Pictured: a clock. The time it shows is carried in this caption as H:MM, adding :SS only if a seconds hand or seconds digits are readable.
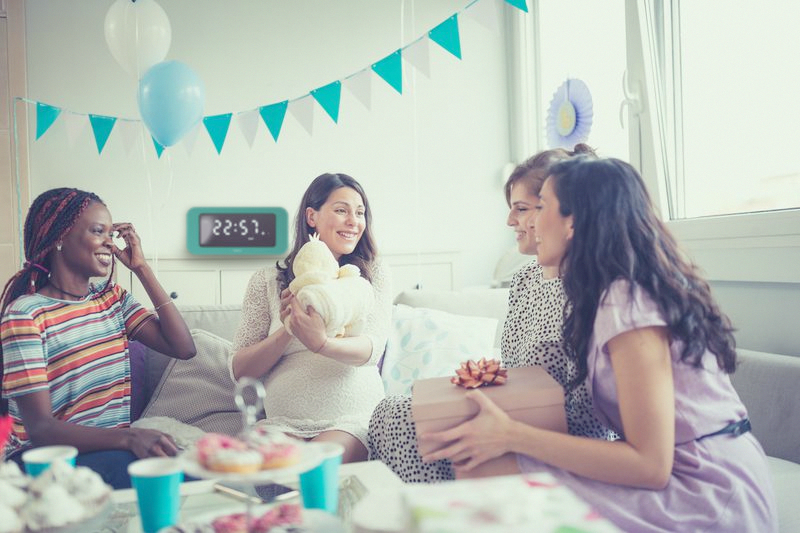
22:57
